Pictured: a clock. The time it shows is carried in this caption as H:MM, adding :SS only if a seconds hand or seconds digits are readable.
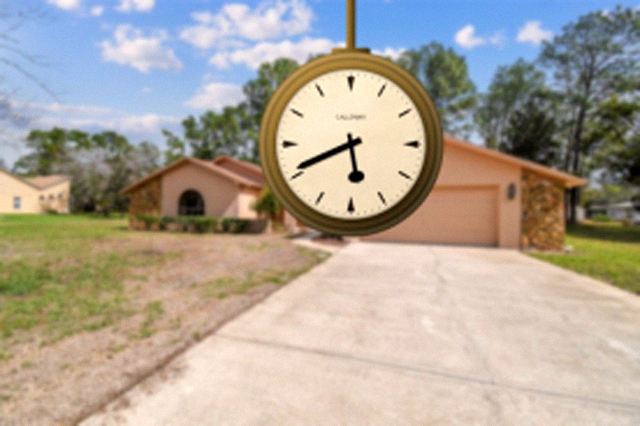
5:41
